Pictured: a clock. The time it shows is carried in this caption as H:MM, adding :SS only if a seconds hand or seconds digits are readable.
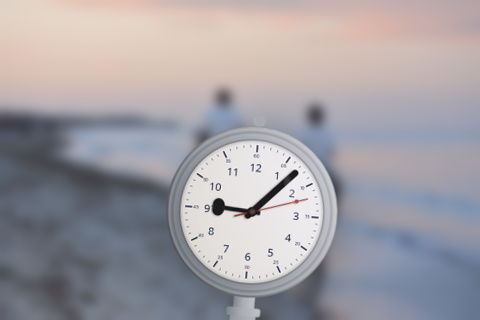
9:07:12
